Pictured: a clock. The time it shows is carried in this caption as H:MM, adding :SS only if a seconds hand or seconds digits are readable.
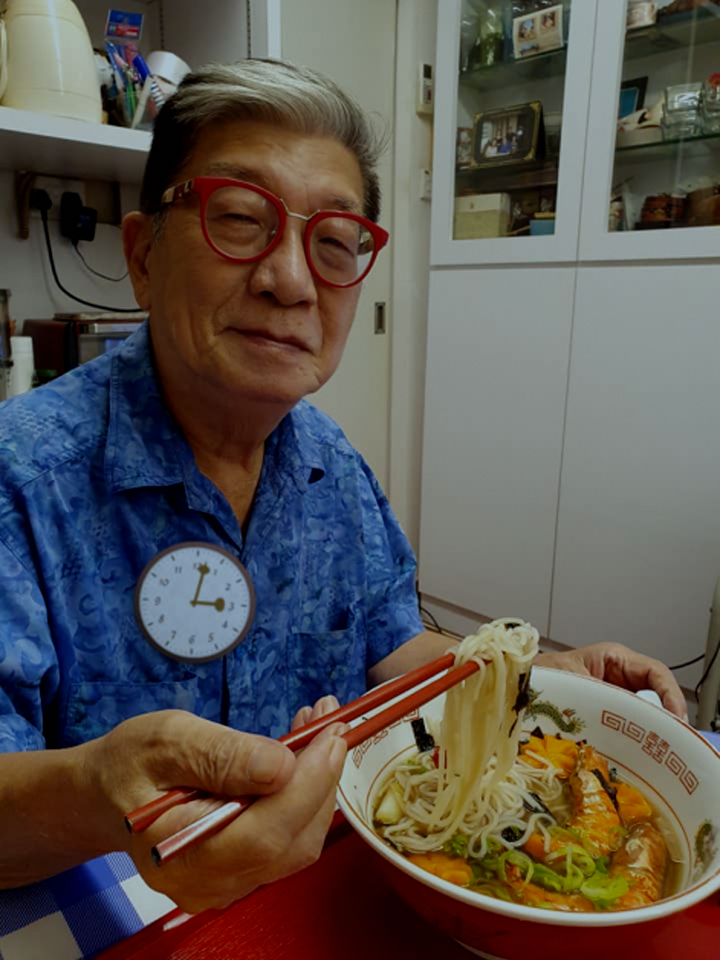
3:02
